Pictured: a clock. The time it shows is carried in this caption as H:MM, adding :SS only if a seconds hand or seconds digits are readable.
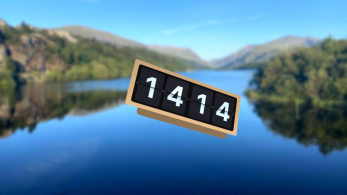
14:14
